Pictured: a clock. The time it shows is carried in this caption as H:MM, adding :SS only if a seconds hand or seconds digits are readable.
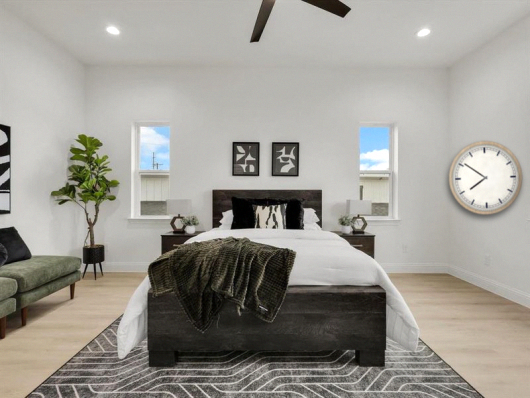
7:51
